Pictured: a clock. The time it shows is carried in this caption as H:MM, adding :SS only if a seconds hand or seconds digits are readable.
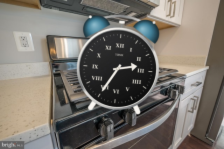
2:35
